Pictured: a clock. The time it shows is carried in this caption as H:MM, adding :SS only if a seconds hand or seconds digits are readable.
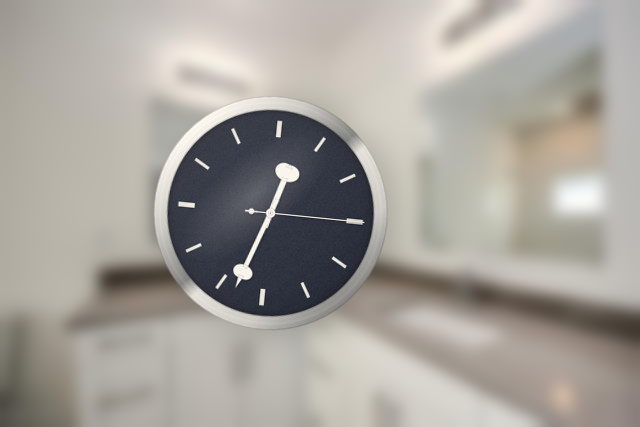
12:33:15
